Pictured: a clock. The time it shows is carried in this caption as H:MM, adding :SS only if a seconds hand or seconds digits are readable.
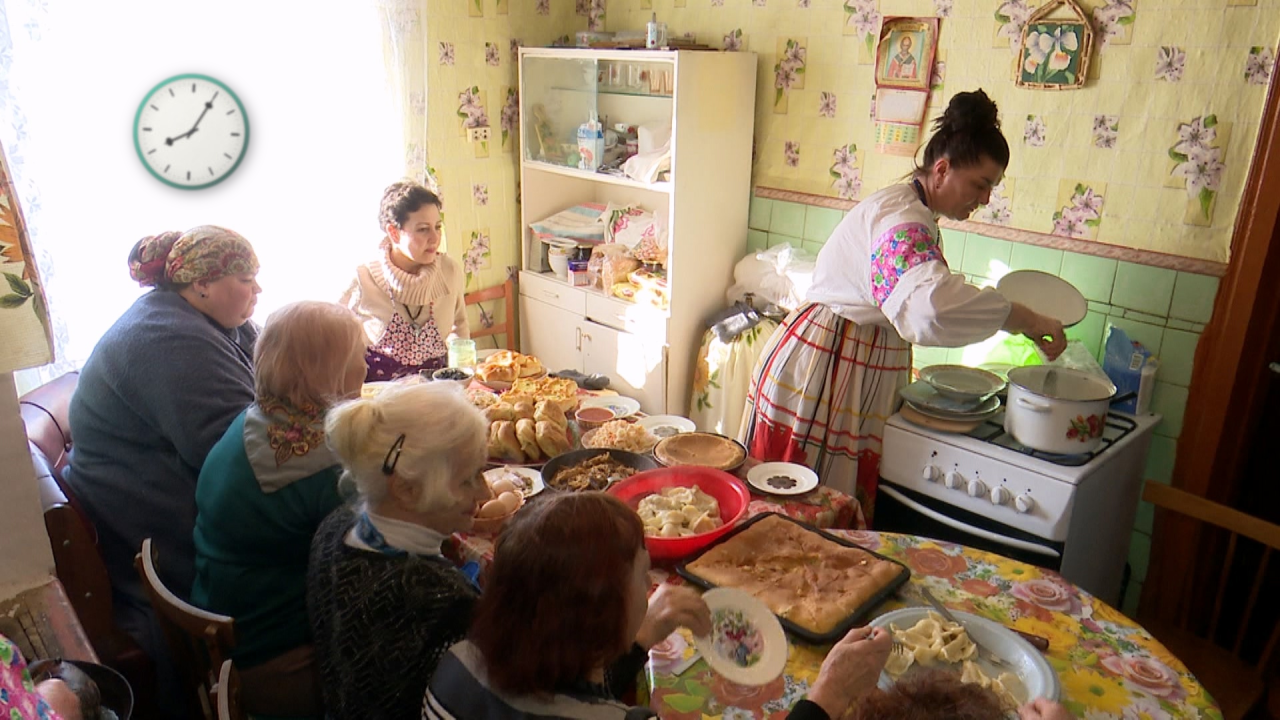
8:05
